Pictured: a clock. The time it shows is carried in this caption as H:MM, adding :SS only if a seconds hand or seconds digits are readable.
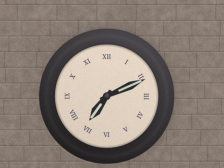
7:11
